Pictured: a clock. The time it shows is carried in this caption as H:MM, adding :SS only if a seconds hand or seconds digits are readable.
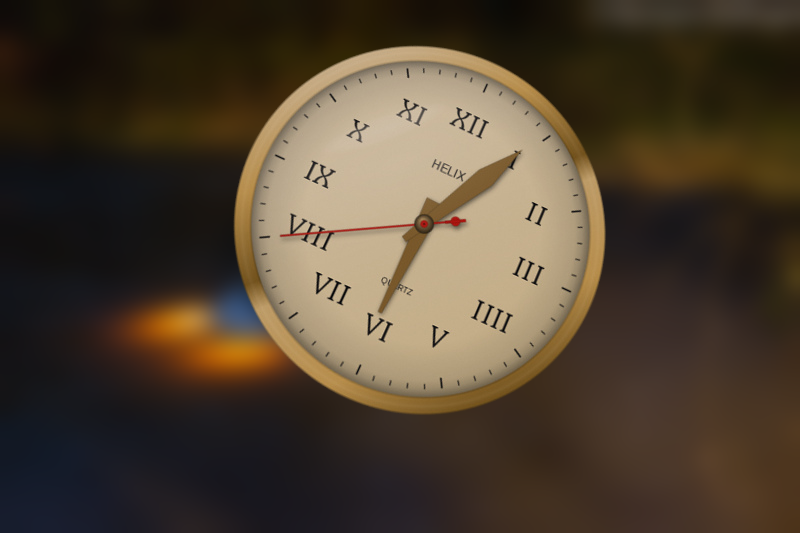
6:04:40
